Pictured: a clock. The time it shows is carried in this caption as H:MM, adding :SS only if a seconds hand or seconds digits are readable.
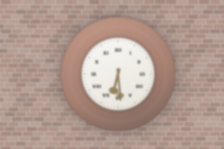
6:29
